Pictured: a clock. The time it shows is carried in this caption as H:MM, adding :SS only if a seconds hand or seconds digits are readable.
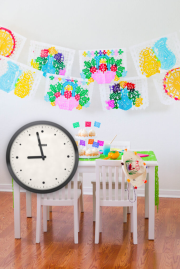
8:58
